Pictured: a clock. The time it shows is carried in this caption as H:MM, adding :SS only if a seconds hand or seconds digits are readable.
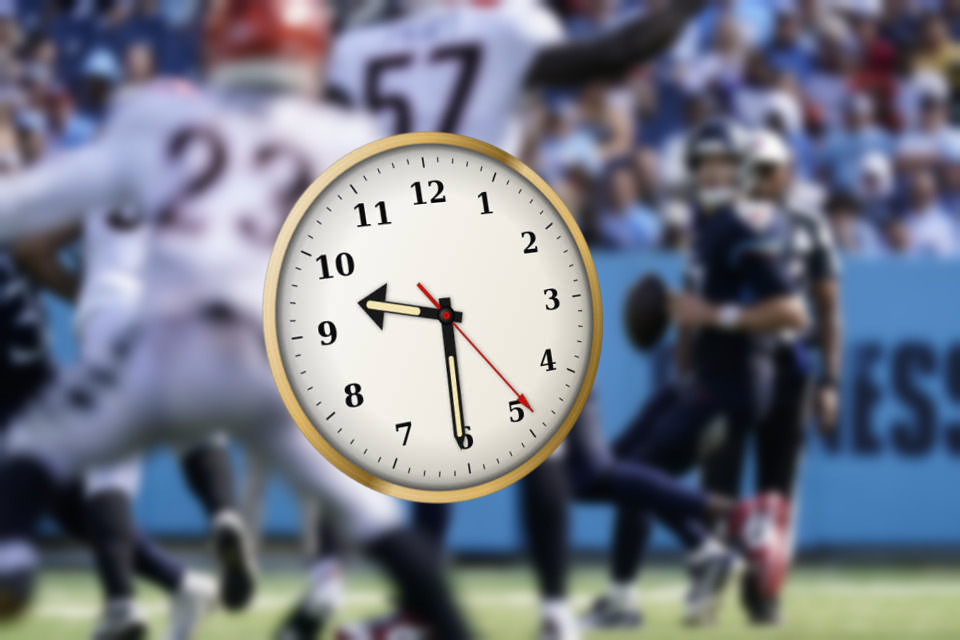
9:30:24
